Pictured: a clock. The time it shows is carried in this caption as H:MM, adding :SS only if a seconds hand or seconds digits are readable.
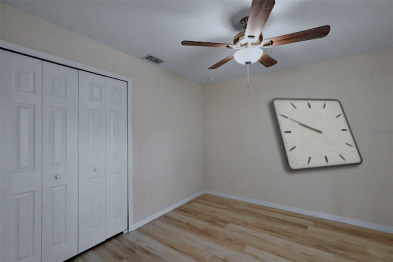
9:50
